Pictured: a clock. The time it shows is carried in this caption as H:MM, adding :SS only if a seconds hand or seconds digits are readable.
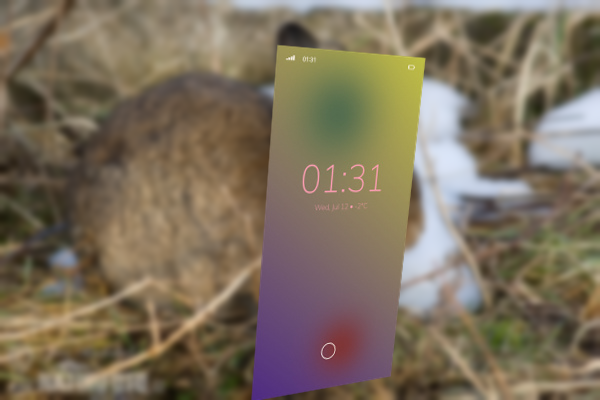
1:31
